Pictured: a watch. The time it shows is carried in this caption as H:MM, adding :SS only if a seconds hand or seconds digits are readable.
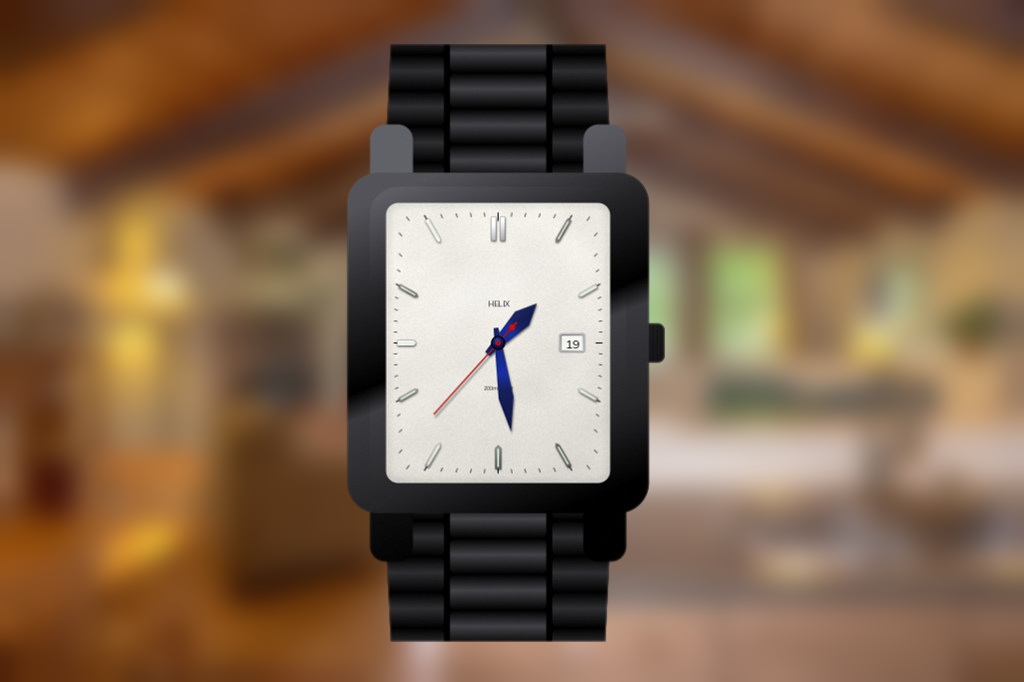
1:28:37
